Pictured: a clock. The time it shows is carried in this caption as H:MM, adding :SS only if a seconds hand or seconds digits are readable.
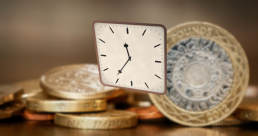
11:36
